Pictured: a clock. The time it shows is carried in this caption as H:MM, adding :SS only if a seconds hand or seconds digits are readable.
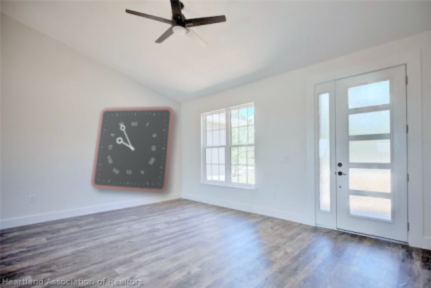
9:55
